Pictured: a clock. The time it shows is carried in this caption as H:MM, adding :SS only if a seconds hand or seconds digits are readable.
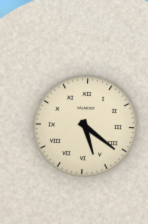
5:21
